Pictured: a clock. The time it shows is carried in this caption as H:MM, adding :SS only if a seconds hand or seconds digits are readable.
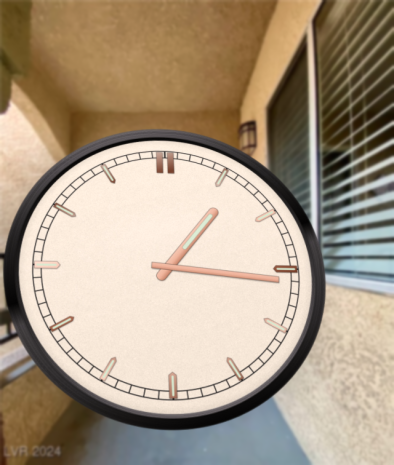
1:16
